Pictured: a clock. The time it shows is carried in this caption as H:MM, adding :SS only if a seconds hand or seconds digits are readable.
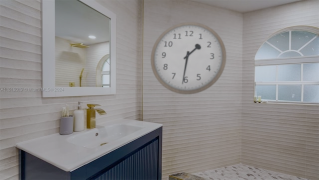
1:31
